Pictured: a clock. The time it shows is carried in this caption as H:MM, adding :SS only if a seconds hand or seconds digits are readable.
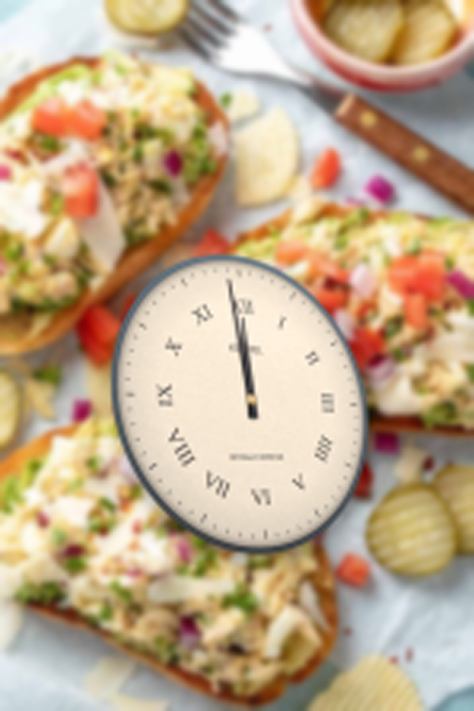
11:59
